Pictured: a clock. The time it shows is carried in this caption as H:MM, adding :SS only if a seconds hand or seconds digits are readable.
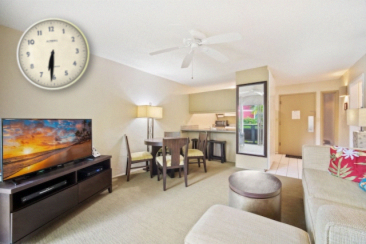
6:31
